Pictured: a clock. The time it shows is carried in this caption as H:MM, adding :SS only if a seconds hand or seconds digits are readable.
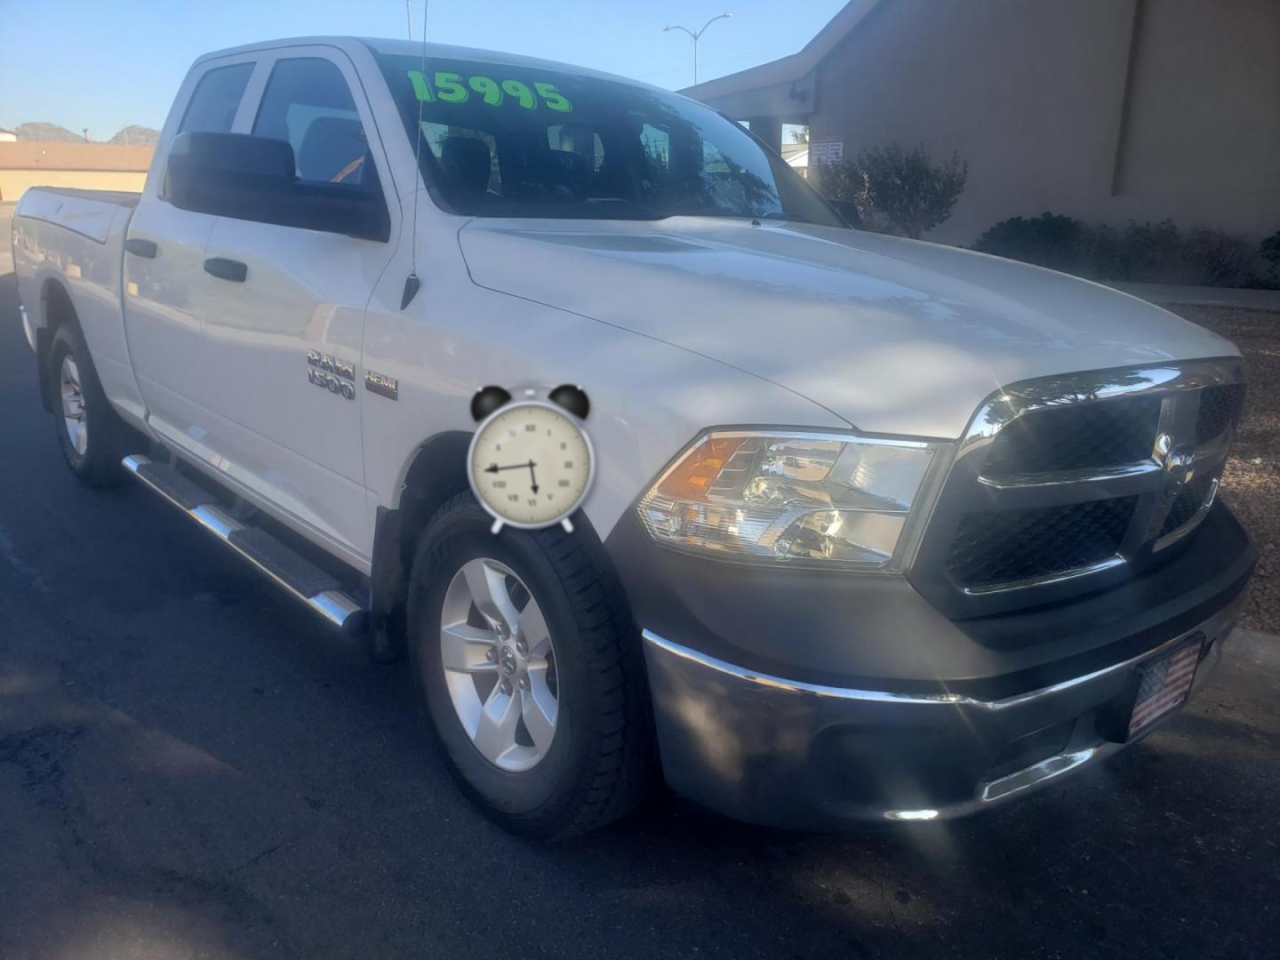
5:44
